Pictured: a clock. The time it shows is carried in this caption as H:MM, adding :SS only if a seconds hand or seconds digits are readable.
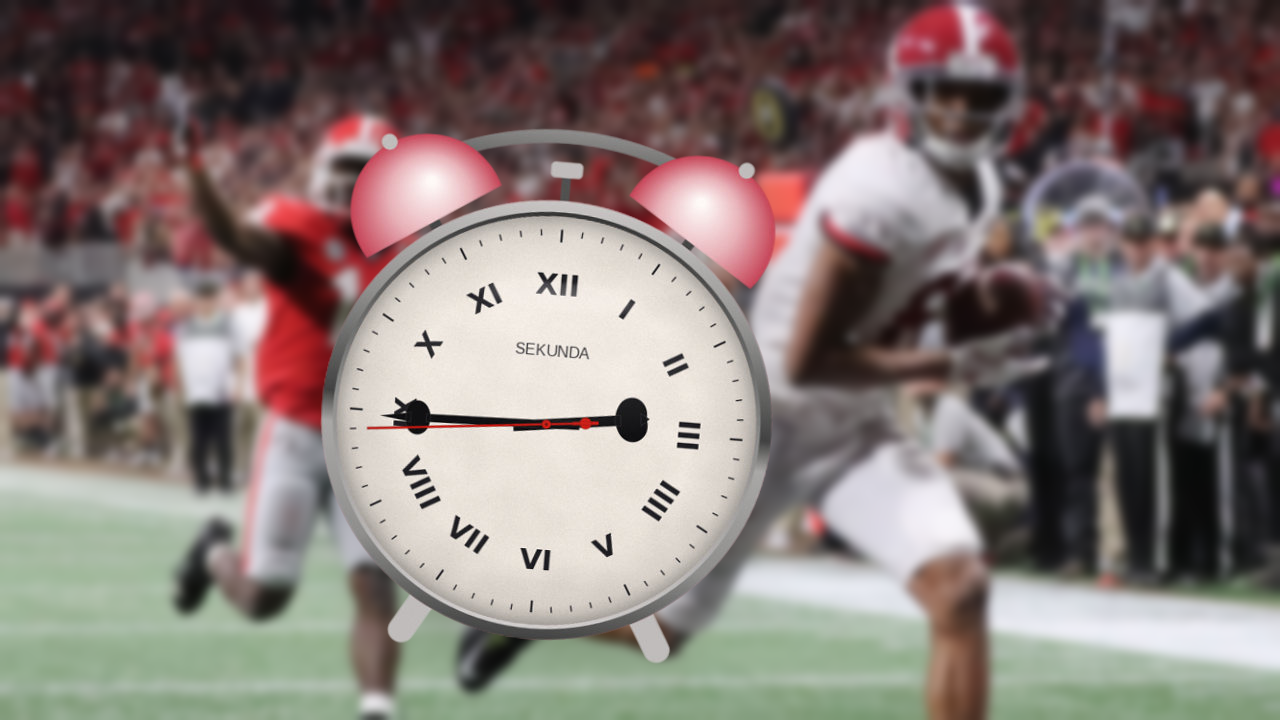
2:44:44
